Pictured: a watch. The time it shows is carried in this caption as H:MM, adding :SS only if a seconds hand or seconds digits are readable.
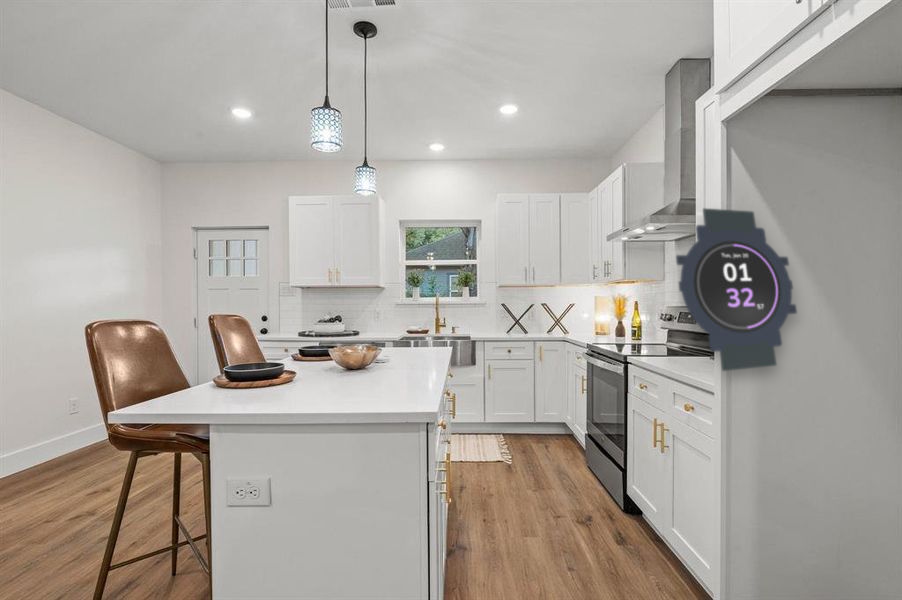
1:32
